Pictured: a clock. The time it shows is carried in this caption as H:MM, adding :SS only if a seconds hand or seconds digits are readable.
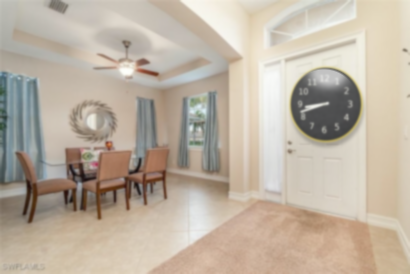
8:42
